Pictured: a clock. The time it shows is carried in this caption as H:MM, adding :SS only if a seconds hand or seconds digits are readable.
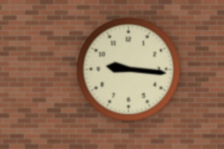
9:16
